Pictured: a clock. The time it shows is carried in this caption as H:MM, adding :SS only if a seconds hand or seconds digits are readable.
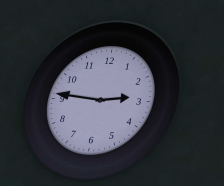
2:46
